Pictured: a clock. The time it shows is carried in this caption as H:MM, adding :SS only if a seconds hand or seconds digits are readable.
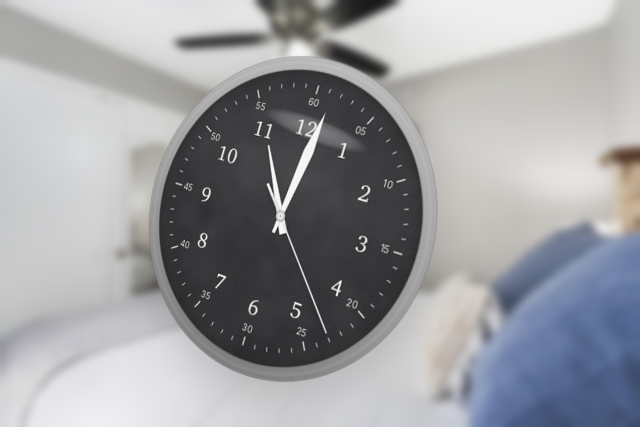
11:01:23
